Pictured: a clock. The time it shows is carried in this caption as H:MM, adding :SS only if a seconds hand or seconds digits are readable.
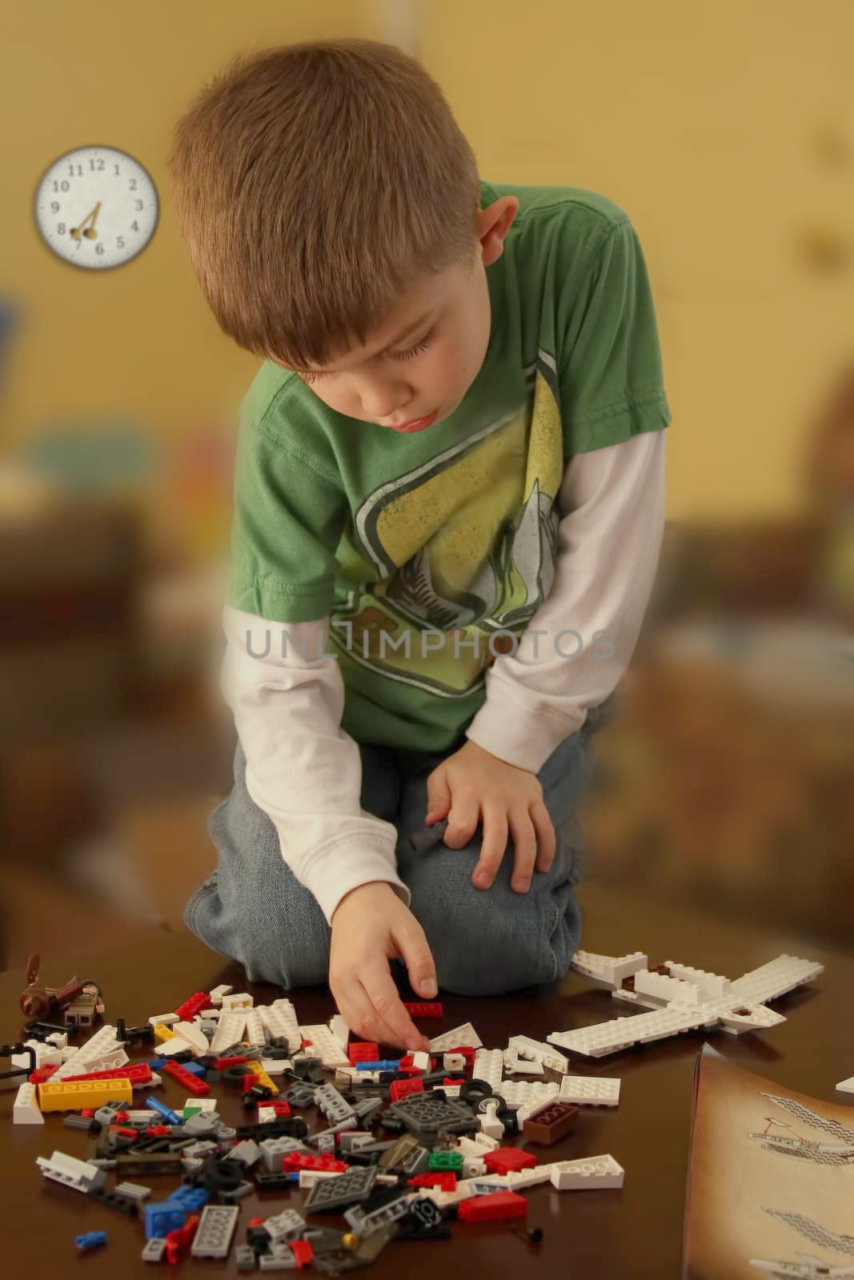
6:37
